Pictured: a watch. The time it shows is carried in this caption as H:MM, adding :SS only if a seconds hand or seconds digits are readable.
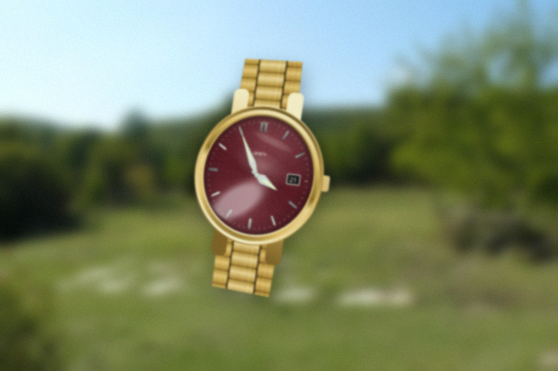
3:55
